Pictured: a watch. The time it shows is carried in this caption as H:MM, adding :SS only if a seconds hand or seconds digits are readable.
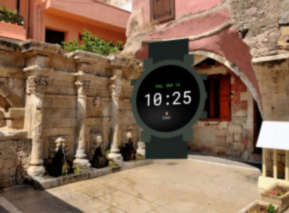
10:25
